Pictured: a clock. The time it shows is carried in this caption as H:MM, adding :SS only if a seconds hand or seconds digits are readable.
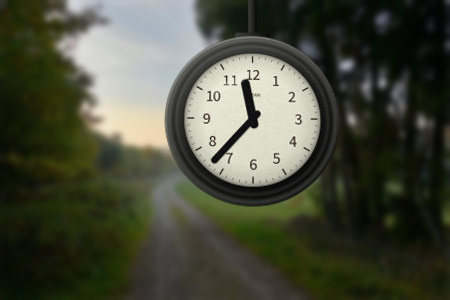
11:37
